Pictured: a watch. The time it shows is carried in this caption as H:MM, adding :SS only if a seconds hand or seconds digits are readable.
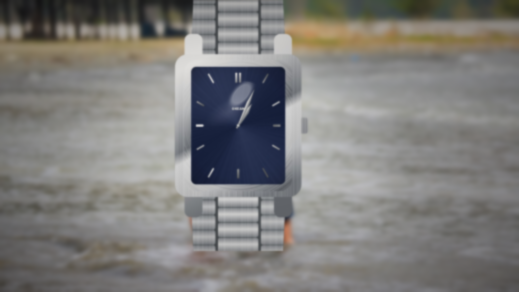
1:04
